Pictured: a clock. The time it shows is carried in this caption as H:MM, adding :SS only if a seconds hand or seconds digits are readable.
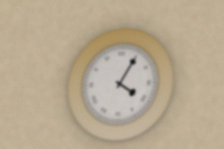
4:05
